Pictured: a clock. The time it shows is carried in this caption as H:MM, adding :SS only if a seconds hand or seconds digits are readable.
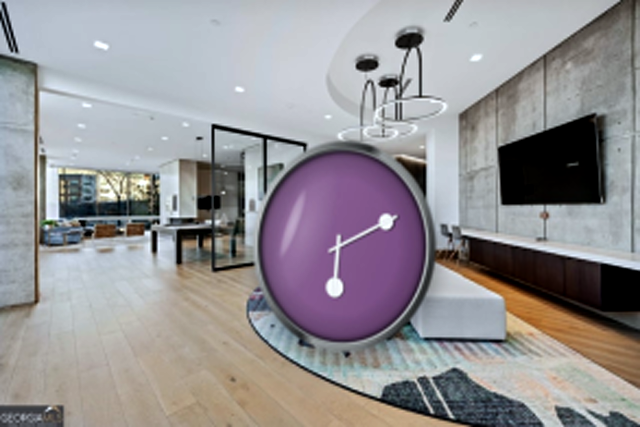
6:11
